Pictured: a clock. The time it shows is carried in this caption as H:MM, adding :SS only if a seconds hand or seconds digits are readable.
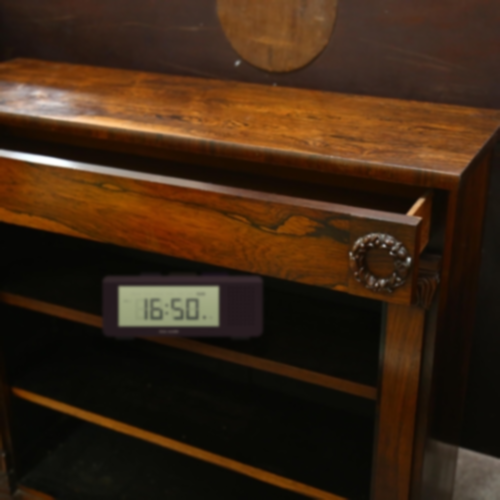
16:50
